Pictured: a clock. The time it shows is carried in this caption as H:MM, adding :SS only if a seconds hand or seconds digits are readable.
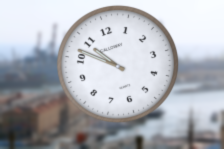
10:52
